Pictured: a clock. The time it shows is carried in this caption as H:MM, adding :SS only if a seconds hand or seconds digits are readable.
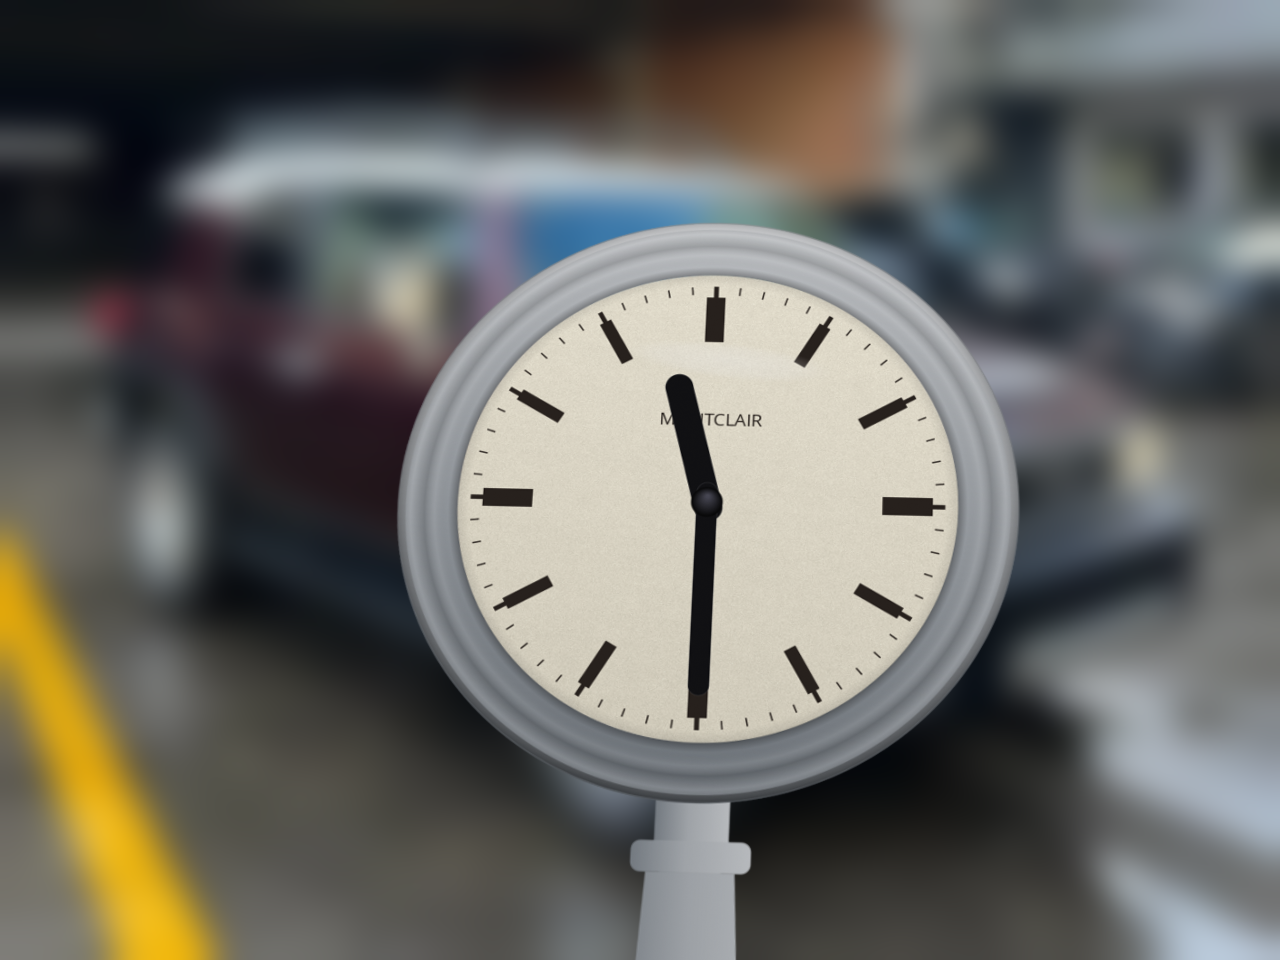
11:30
